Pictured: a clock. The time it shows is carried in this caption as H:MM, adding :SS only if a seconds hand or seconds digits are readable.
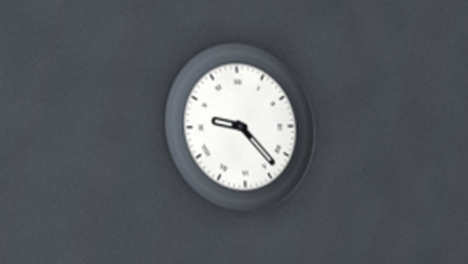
9:23
